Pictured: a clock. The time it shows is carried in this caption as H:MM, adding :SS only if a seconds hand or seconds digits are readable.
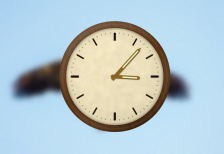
3:07
